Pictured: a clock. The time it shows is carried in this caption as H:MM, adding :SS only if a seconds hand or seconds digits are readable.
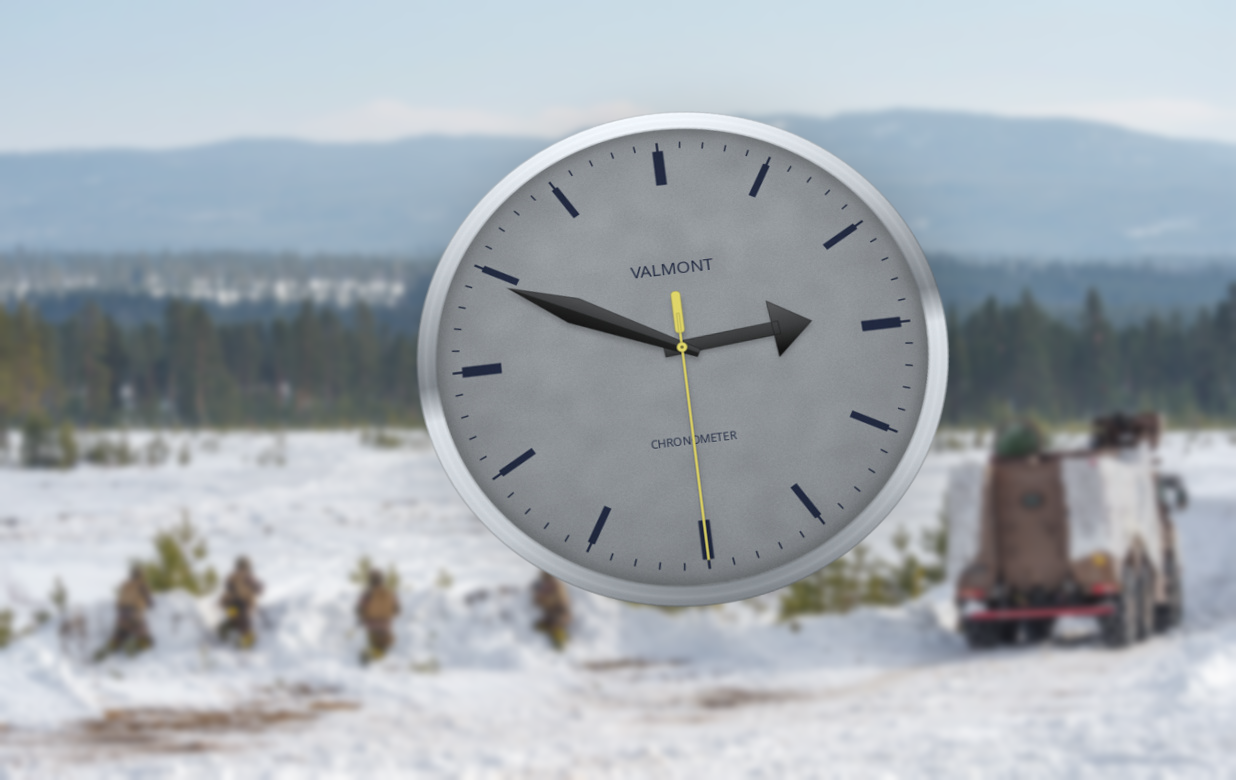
2:49:30
